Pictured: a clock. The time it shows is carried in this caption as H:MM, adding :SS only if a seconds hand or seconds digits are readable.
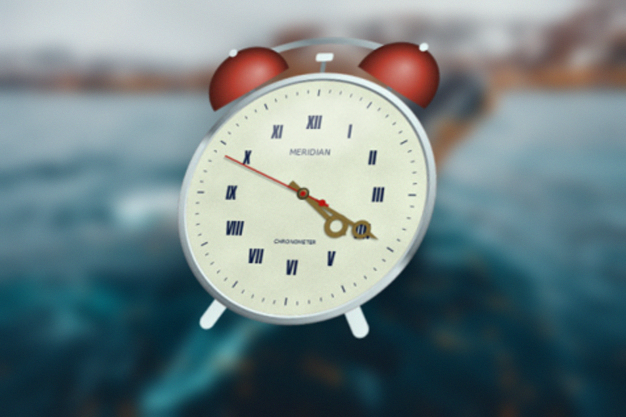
4:19:49
